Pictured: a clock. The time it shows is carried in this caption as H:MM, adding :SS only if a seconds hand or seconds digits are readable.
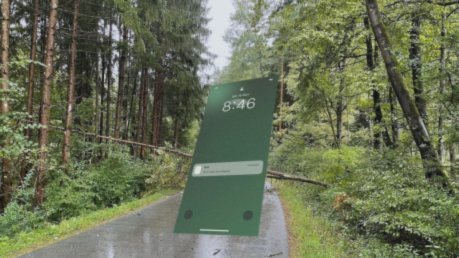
8:46
